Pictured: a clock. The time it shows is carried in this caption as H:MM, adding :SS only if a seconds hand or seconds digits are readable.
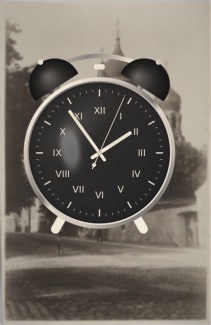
1:54:04
